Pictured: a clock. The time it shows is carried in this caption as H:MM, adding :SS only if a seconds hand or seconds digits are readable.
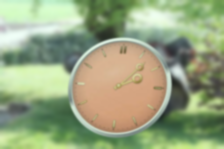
2:07
